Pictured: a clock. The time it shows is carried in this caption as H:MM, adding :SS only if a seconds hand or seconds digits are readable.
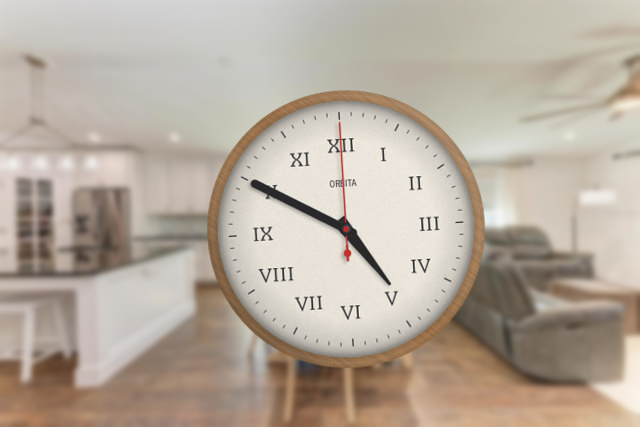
4:50:00
